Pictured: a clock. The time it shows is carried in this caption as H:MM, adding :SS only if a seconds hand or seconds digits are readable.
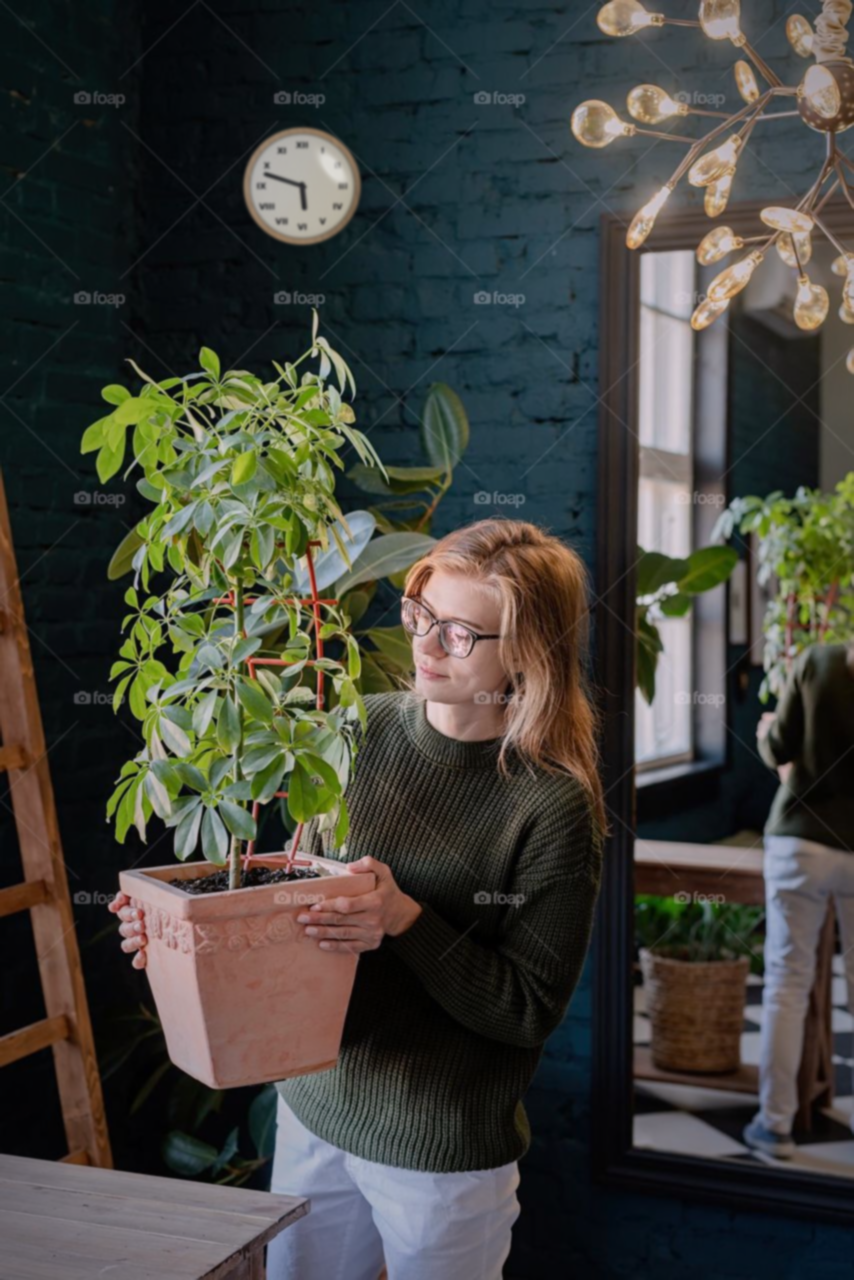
5:48
